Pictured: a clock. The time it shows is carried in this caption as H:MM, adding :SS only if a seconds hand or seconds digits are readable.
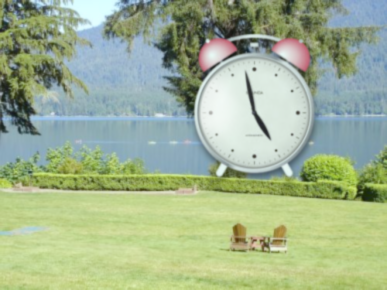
4:58
